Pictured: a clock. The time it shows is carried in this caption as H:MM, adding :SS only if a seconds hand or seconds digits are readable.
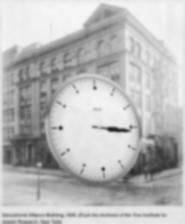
3:16
